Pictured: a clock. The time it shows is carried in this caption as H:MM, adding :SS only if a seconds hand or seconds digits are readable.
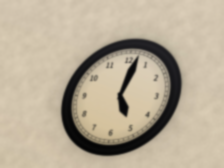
5:02
